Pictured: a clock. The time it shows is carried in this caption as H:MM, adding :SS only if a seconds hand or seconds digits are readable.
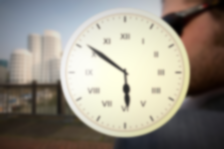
5:51
